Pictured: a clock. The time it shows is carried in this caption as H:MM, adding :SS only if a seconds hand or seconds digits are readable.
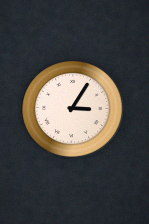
3:05
